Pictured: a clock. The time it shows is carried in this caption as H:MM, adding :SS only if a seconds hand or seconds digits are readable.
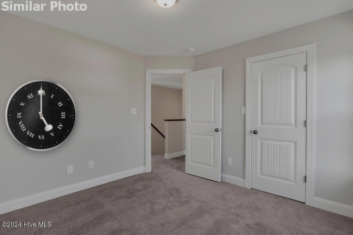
5:00
